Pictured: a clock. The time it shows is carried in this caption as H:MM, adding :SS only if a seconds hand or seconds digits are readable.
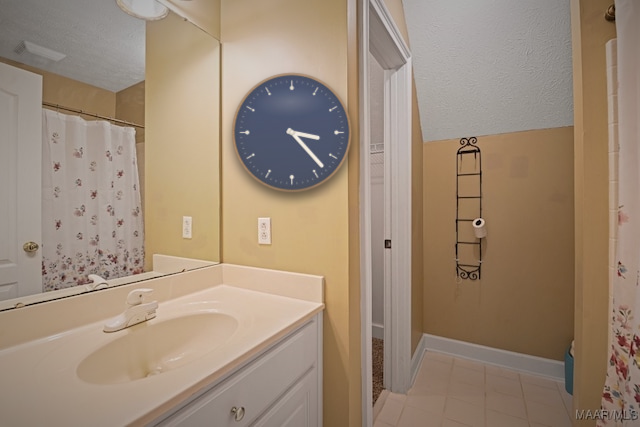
3:23
